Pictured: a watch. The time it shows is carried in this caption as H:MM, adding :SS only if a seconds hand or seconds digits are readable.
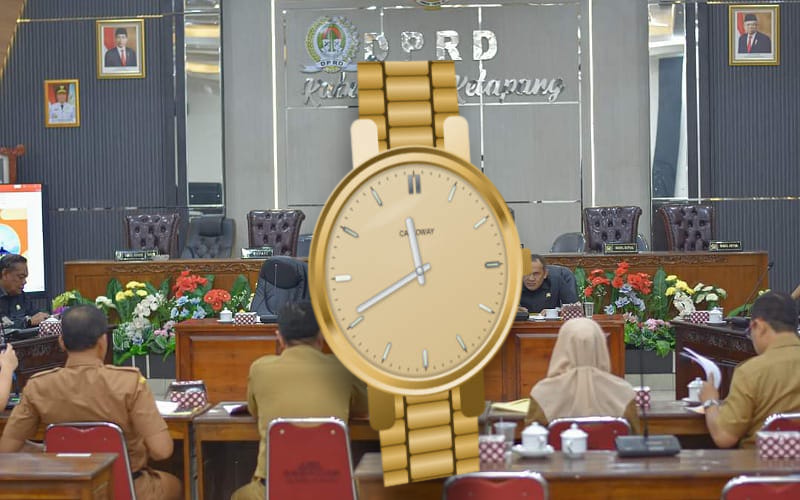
11:41
